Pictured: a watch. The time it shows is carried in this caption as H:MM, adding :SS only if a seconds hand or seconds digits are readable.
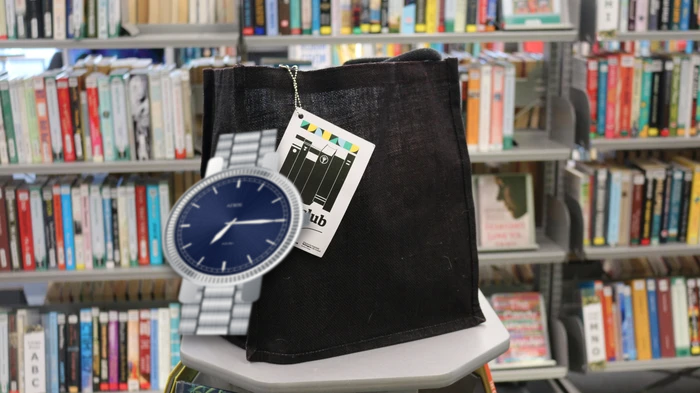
7:15
